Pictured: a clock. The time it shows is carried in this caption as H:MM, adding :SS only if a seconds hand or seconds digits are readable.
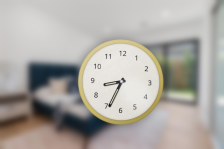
8:34
